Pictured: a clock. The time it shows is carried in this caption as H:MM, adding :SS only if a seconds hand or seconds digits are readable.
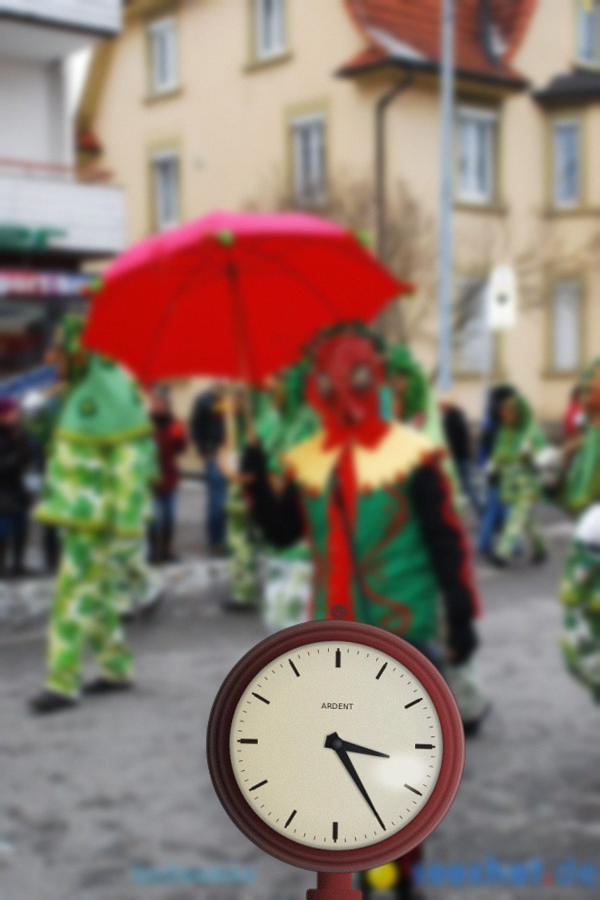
3:25
